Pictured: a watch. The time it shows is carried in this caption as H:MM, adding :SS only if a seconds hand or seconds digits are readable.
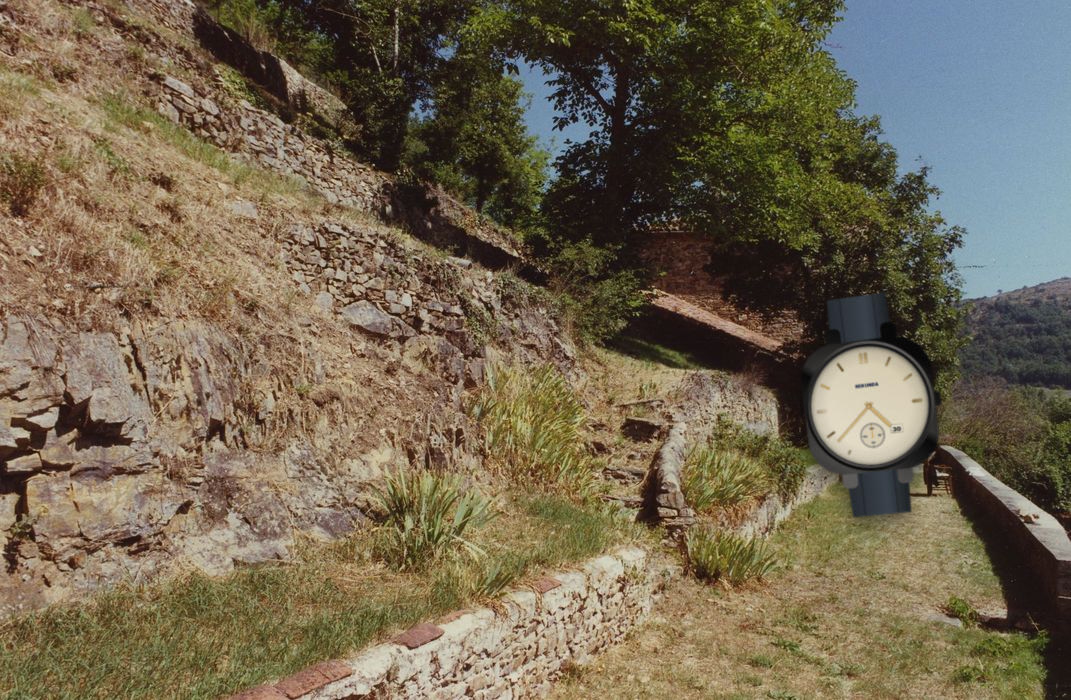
4:38
